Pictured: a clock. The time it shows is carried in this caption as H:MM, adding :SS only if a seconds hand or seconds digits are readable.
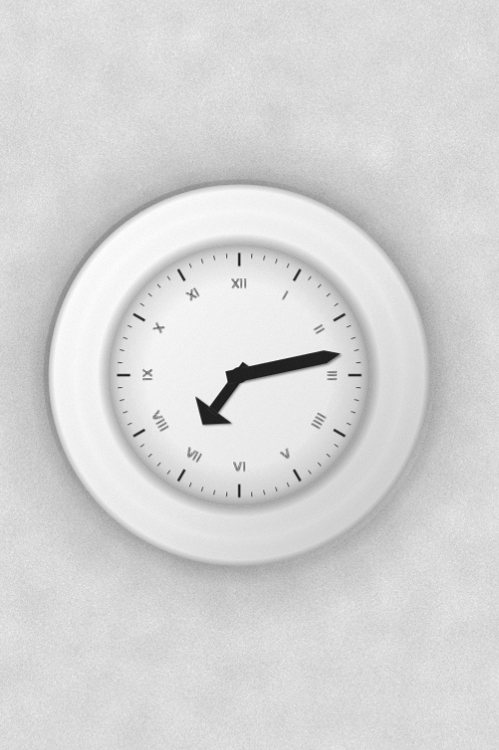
7:13
